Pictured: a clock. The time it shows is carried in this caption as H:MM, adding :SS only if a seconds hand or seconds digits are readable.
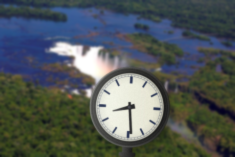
8:29
